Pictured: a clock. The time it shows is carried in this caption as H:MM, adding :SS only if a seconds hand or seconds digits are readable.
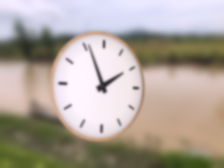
1:56
